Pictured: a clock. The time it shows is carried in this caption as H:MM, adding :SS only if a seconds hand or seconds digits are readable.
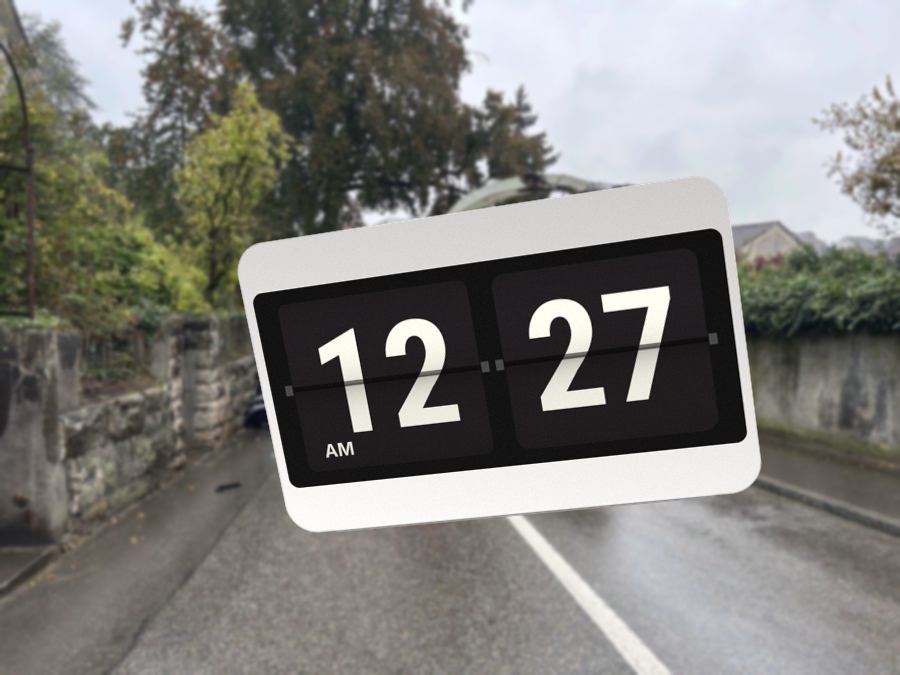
12:27
